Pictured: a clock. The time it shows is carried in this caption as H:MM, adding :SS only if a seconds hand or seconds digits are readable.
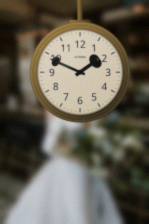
1:49
